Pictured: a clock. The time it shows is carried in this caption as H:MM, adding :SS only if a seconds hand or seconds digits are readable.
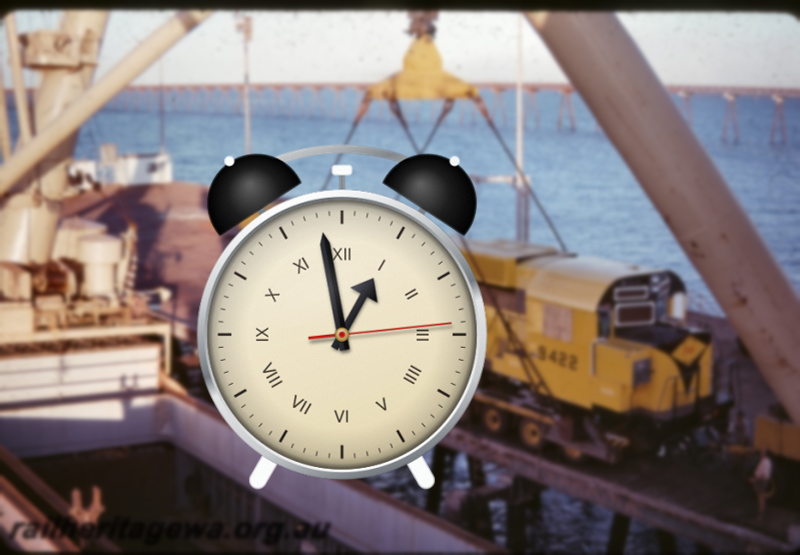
12:58:14
